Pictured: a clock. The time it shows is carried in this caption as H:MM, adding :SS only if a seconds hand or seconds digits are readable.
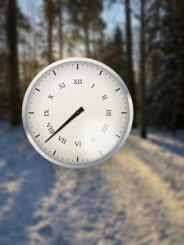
7:38
